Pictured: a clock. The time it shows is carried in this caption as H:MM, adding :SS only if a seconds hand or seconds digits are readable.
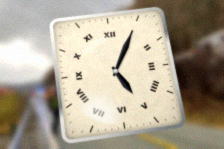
5:05
